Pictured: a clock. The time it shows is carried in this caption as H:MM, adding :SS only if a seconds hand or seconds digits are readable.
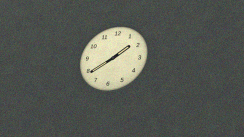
1:39
